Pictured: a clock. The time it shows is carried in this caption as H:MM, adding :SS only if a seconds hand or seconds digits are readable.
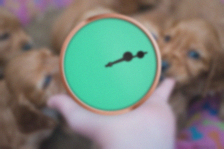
2:12
